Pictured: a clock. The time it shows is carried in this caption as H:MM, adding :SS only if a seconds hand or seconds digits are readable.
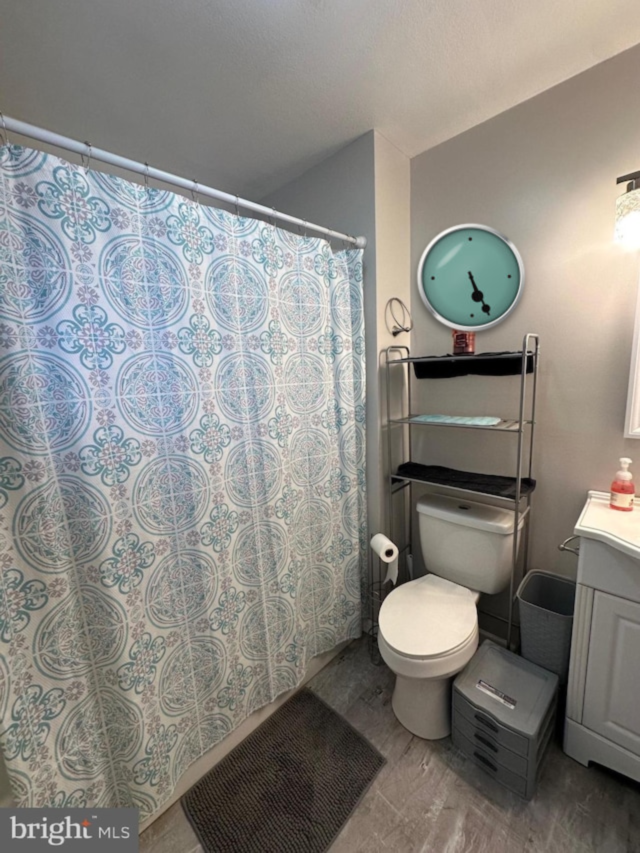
5:26
